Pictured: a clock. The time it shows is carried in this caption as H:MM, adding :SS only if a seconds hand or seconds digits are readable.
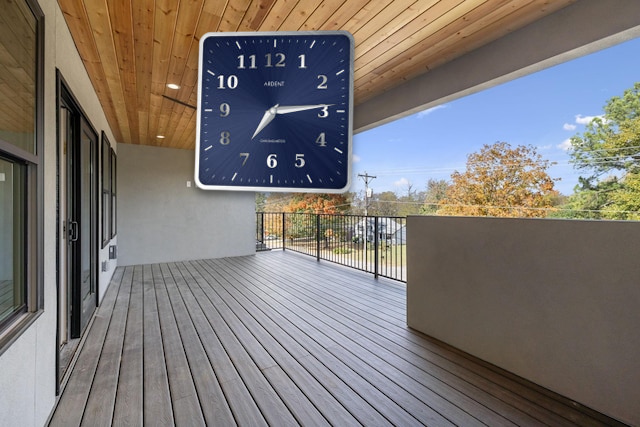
7:14
